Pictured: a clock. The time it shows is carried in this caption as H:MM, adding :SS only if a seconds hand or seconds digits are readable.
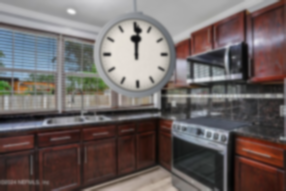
12:01
